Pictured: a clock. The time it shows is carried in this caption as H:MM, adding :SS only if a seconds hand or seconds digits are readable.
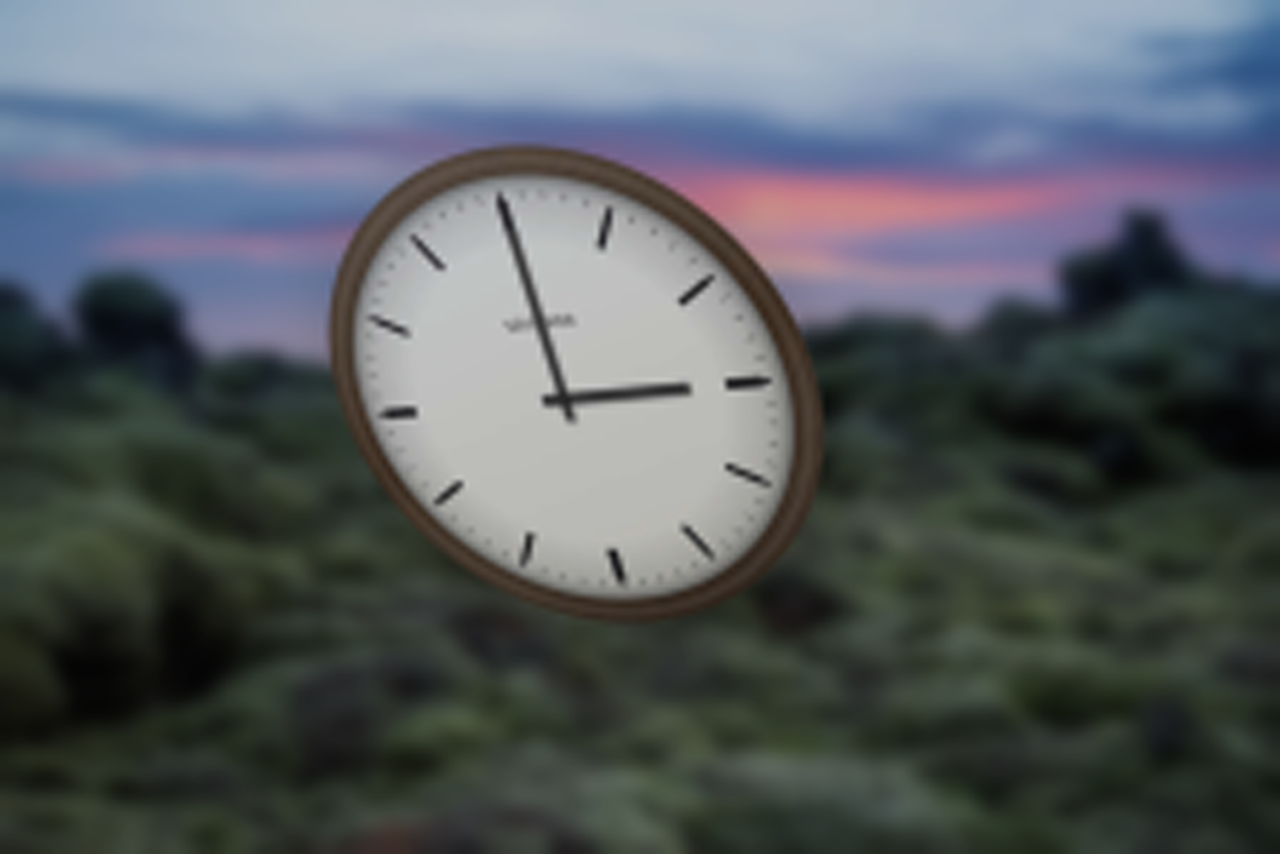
3:00
